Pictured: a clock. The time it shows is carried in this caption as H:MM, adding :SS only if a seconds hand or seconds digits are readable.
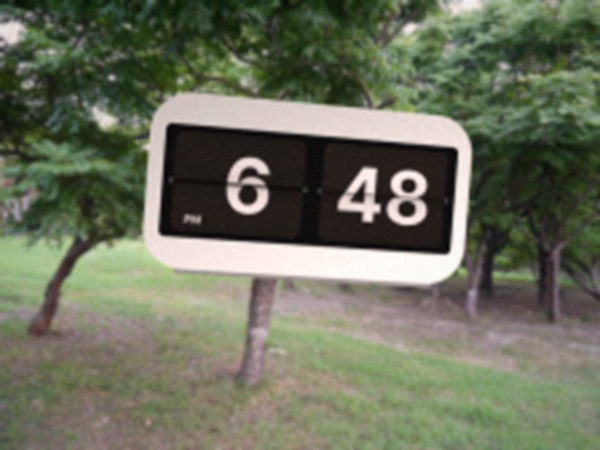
6:48
